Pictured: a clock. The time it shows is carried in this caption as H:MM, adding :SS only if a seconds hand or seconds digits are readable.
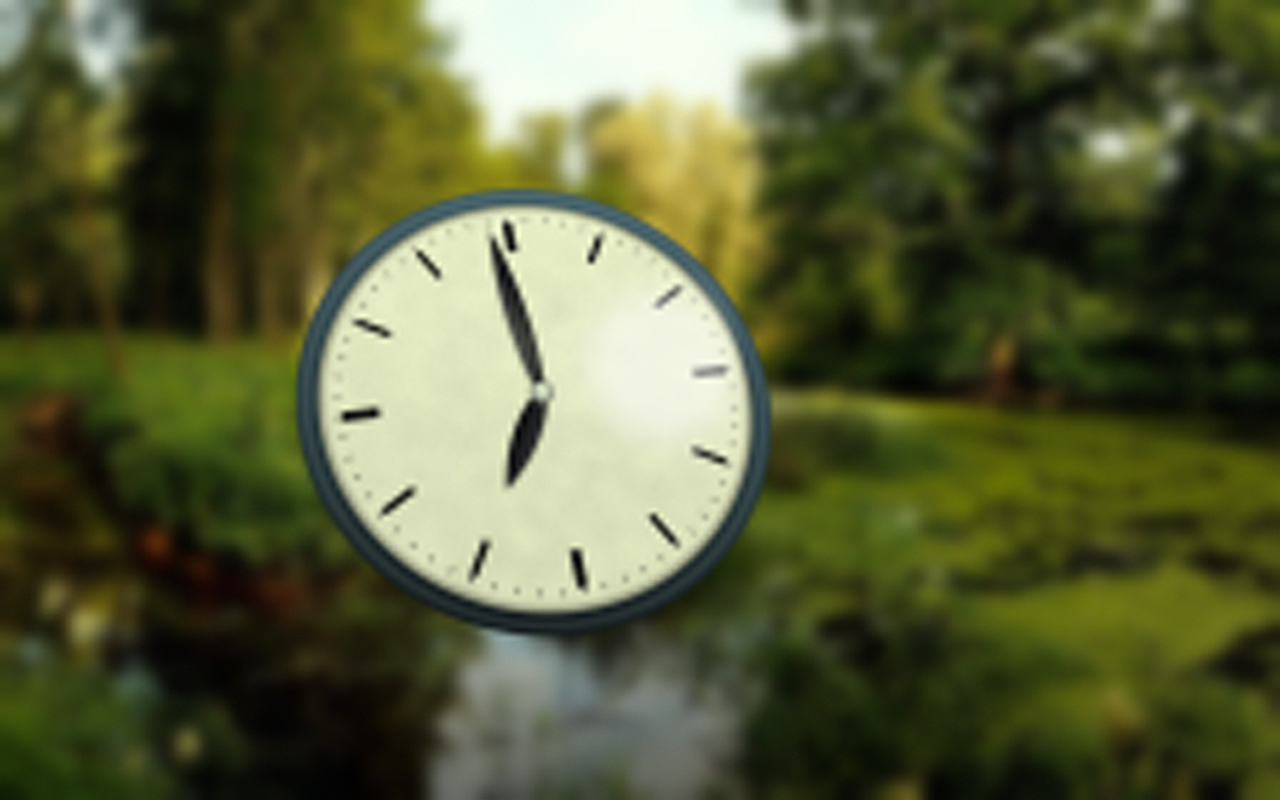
6:59
